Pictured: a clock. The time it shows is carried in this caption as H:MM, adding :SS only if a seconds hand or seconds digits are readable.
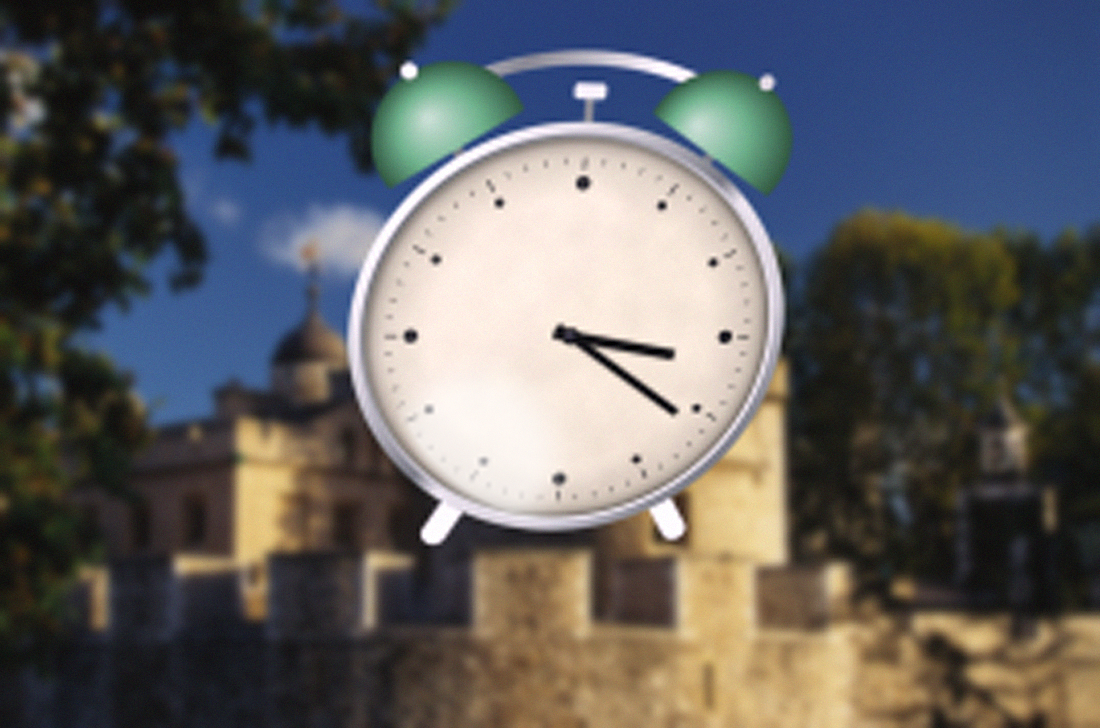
3:21
